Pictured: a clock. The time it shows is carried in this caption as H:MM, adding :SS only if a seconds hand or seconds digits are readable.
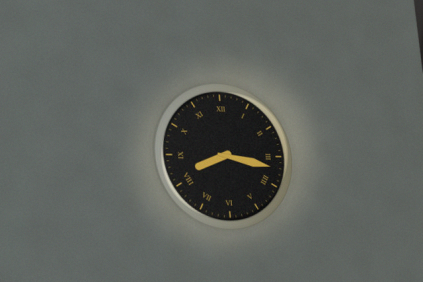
8:17
